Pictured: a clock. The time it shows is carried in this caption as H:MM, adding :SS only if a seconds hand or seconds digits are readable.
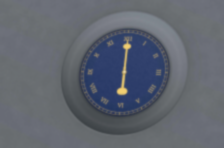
6:00
